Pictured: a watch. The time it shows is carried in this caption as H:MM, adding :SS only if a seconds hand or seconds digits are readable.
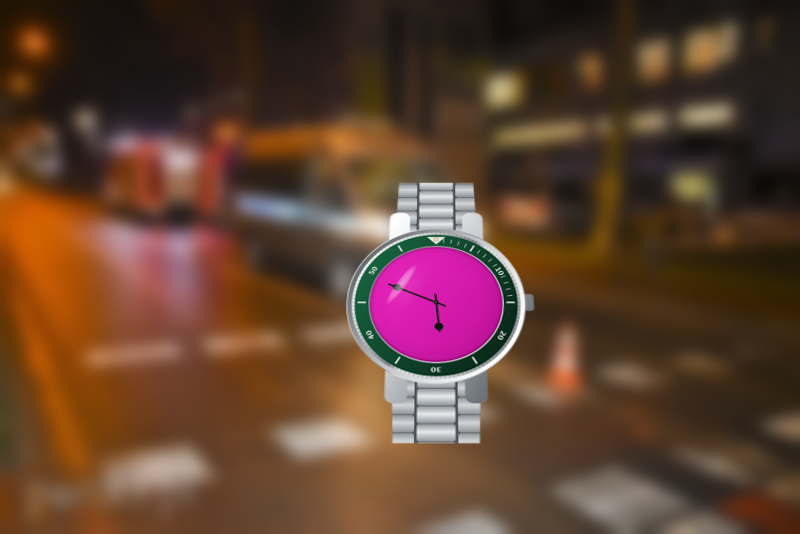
5:49
